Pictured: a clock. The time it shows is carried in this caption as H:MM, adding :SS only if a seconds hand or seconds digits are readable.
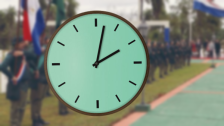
2:02
